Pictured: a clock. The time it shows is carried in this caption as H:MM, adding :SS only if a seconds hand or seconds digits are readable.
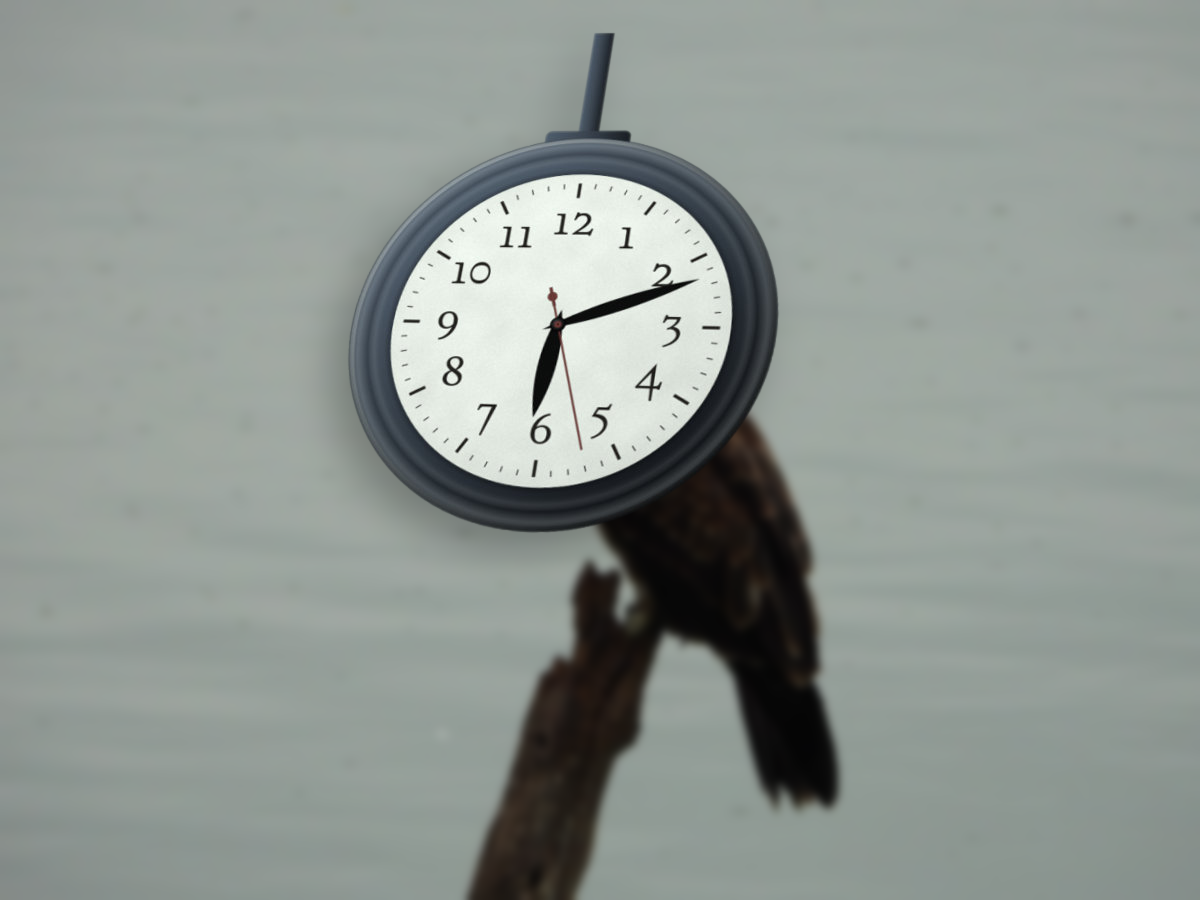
6:11:27
